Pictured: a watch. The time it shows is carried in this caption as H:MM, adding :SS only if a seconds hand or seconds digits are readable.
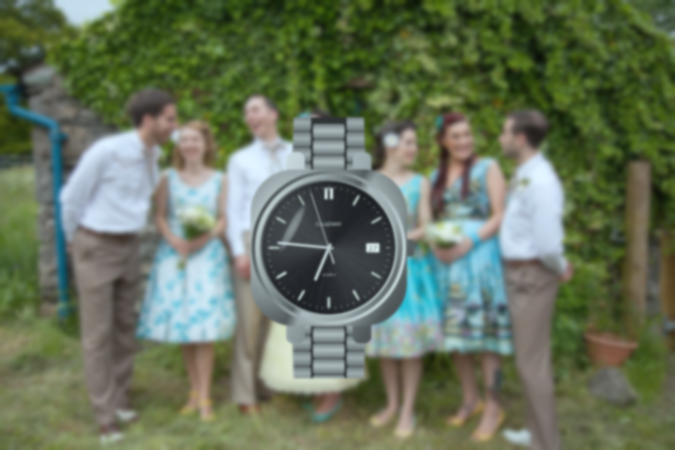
6:45:57
